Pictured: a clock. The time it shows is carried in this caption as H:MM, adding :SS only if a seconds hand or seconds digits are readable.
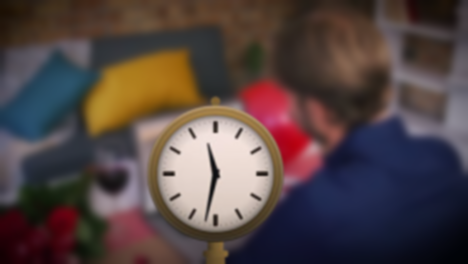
11:32
